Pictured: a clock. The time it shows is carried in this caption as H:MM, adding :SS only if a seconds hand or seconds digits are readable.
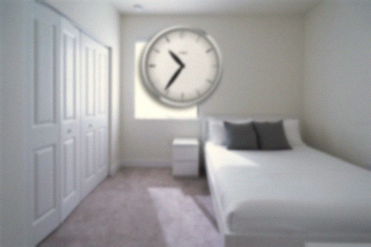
10:36
